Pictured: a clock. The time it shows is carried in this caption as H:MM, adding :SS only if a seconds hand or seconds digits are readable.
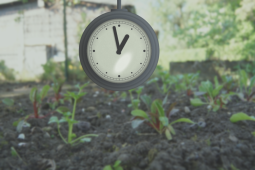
12:58
